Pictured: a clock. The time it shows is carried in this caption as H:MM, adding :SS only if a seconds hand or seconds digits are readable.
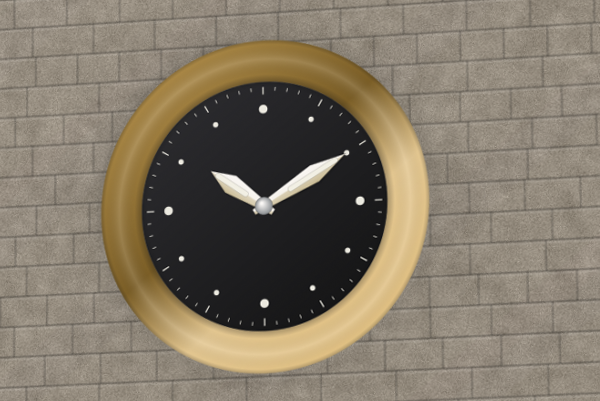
10:10
